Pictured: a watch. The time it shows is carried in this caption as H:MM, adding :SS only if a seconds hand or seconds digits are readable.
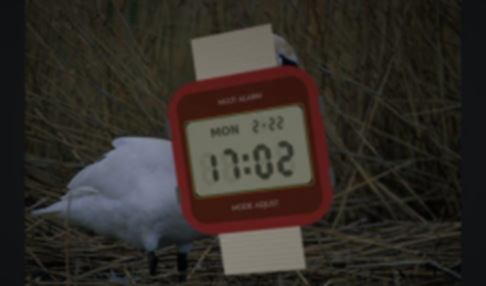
17:02
